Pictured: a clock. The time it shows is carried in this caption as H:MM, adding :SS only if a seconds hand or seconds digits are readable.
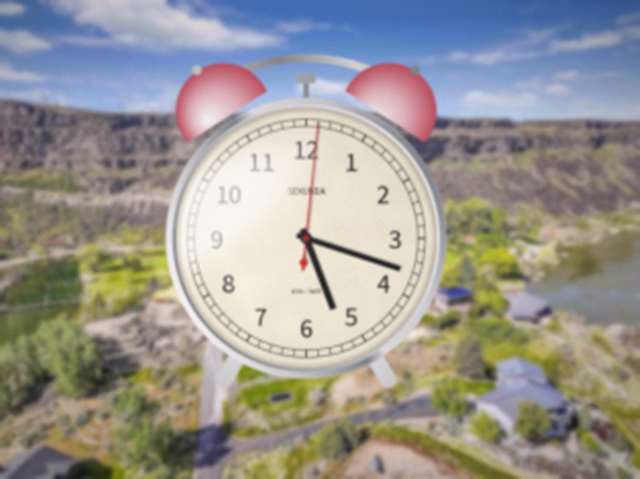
5:18:01
